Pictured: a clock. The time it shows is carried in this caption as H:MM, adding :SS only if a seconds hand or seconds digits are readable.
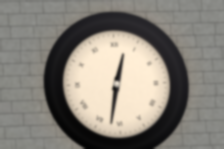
12:32
